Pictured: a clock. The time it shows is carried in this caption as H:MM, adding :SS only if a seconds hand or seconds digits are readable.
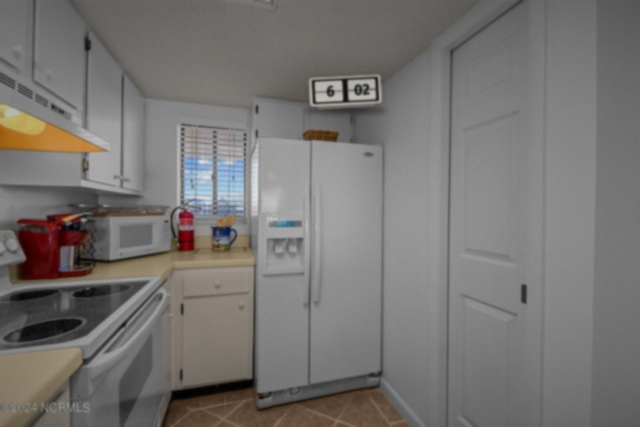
6:02
